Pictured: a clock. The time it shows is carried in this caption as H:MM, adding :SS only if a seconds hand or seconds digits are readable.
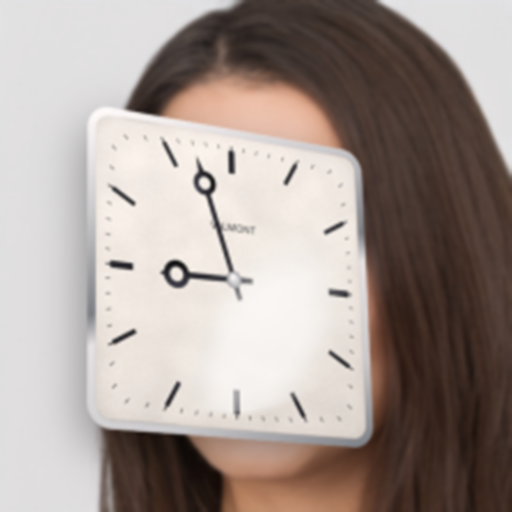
8:57
